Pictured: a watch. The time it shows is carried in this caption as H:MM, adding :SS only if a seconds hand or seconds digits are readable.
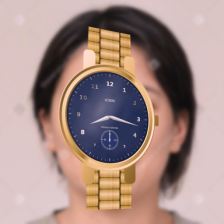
8:17
